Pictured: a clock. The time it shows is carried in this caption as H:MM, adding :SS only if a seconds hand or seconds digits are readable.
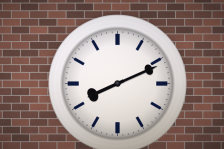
8:11
